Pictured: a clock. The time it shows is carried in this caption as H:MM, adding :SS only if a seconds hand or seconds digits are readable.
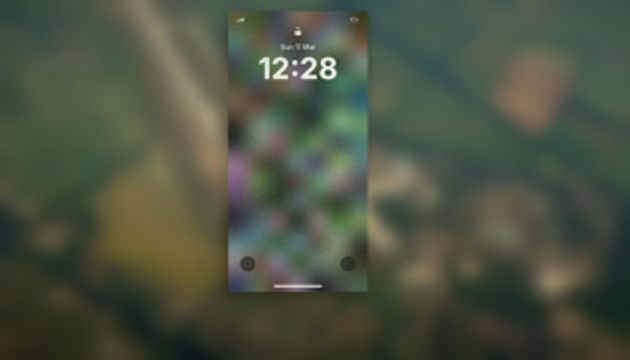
12:28
